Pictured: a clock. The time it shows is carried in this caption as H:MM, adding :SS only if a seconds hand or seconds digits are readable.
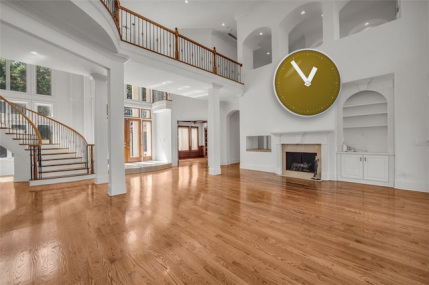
12:54
